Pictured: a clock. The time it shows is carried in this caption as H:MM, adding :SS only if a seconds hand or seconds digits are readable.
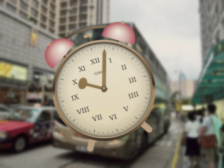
10:03
